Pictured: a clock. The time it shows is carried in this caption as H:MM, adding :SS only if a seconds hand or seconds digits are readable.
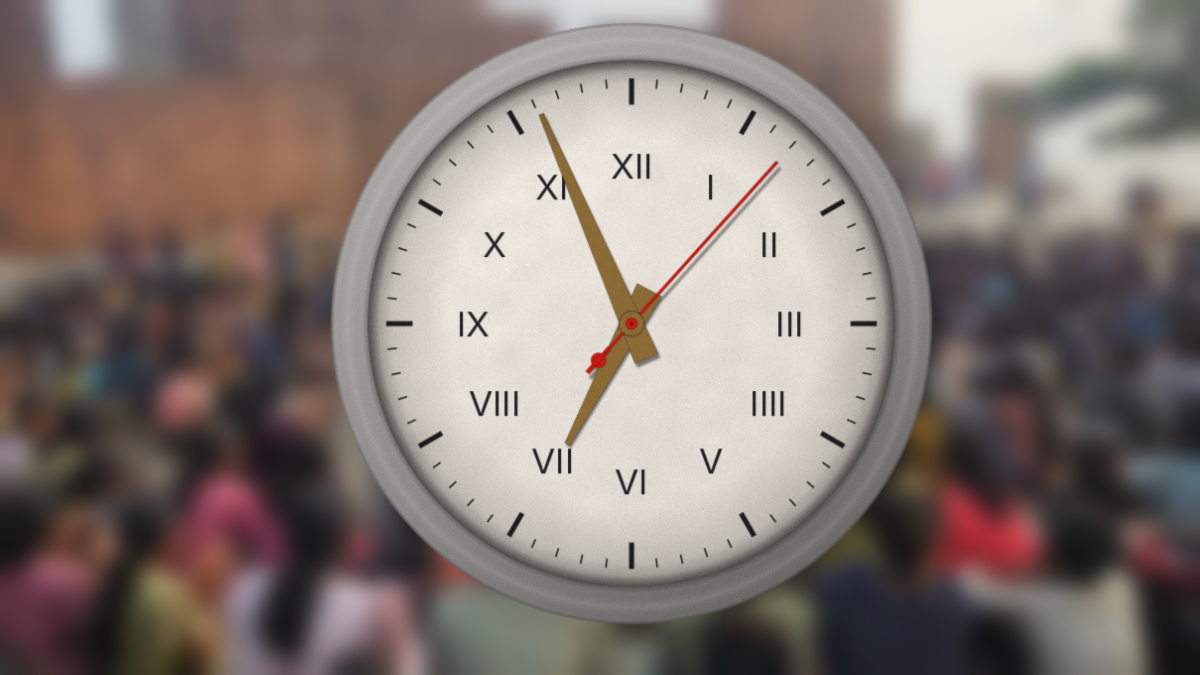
6:56:07
